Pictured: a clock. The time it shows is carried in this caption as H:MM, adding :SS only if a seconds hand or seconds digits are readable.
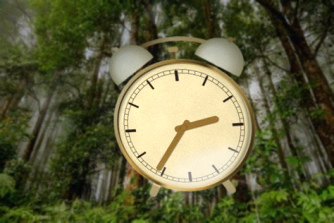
2:36
